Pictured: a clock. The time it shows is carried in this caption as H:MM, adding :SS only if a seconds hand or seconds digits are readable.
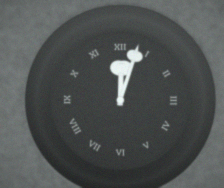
12:03
